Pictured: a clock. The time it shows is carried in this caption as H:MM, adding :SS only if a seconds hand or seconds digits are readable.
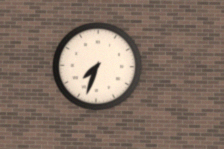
7:33
